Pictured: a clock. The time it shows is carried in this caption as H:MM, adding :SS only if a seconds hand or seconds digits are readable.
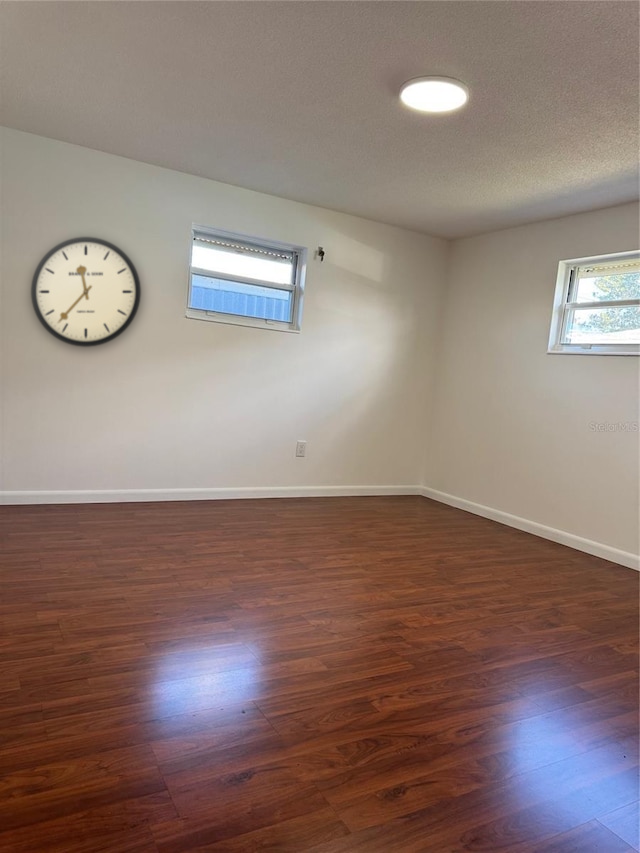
11:37
